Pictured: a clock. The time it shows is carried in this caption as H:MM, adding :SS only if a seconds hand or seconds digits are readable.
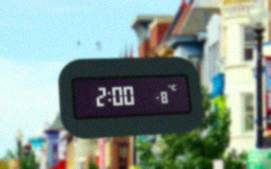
2:00
